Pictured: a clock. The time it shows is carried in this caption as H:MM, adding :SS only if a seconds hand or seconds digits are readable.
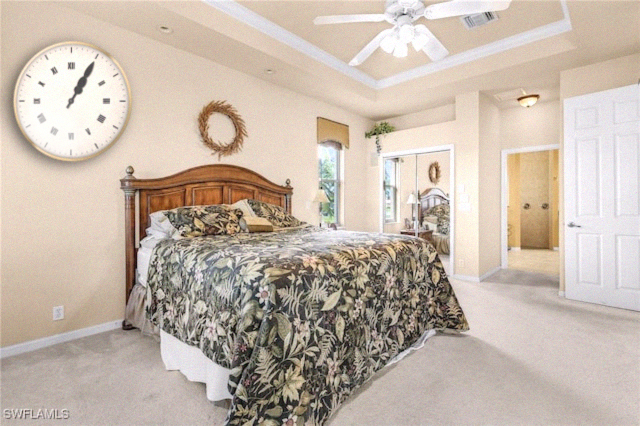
1:05
